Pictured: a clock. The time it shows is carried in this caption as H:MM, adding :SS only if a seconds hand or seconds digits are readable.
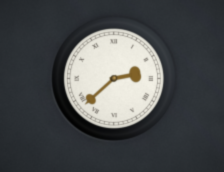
2:38
